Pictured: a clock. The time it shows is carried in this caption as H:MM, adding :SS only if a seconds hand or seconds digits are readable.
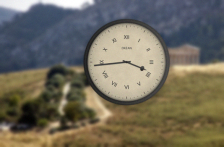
3:44
